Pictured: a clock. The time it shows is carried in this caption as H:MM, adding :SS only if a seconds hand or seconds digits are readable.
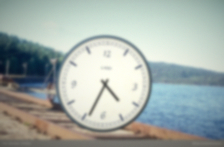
4:34
